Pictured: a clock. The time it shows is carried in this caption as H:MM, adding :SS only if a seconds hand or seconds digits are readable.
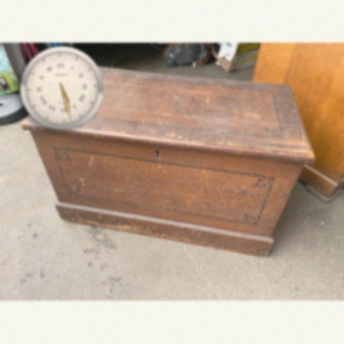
5:28
